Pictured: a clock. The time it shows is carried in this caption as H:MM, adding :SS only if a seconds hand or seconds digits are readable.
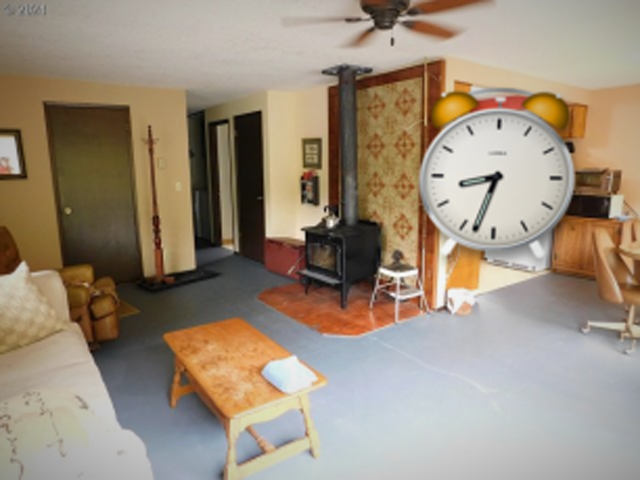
8:33
